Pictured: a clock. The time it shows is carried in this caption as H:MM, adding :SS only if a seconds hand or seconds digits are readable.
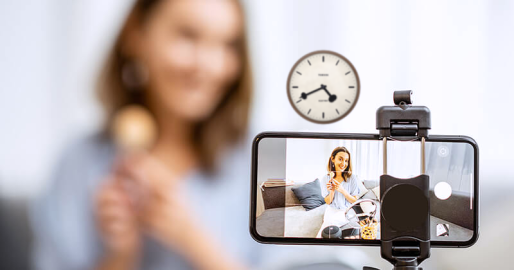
4:41
